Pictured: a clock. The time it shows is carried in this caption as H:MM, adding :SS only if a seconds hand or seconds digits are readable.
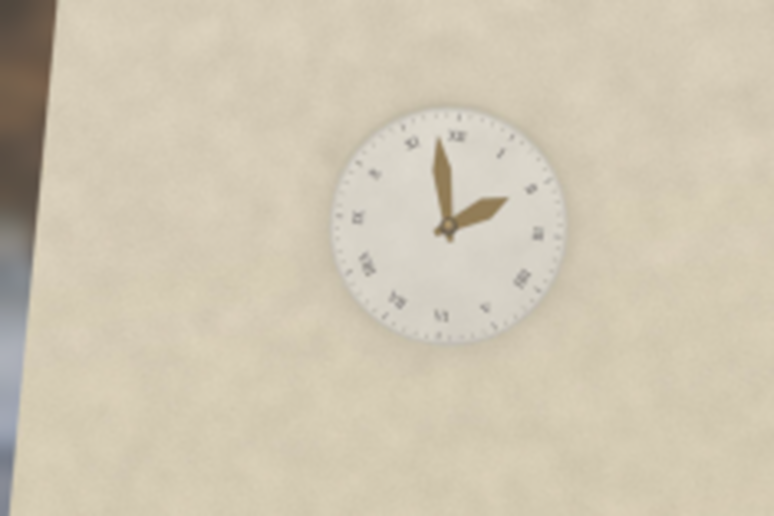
1:58
